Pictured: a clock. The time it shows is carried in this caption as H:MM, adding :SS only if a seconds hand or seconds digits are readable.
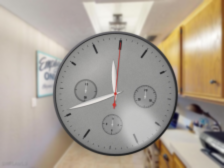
11:41
